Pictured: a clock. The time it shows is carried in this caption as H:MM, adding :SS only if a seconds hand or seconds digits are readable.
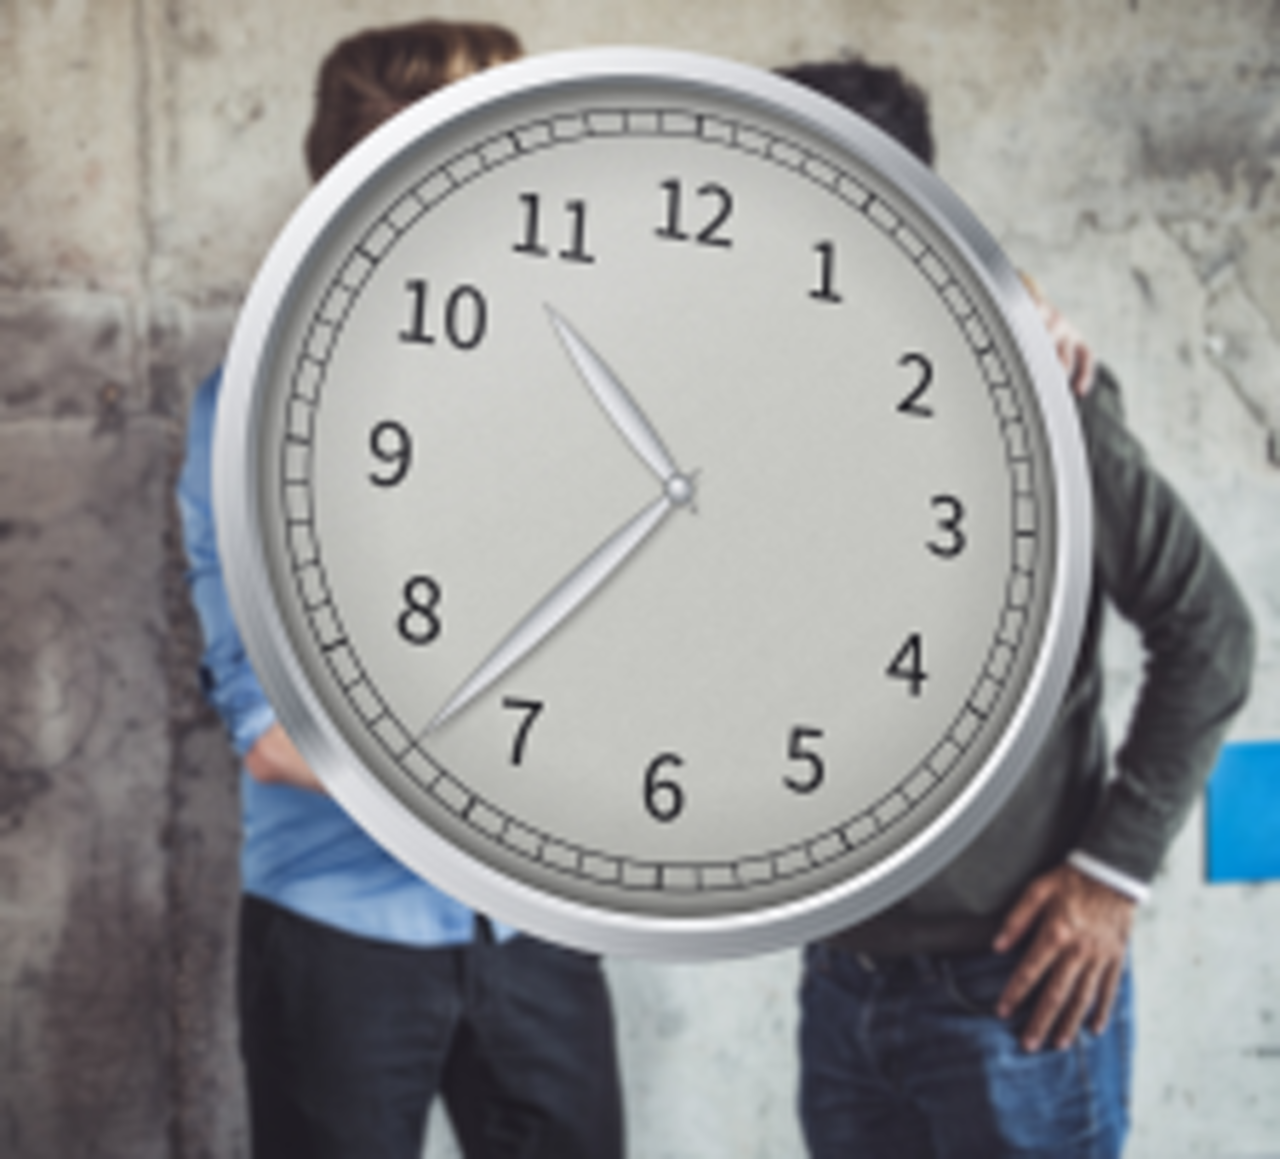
10:37
